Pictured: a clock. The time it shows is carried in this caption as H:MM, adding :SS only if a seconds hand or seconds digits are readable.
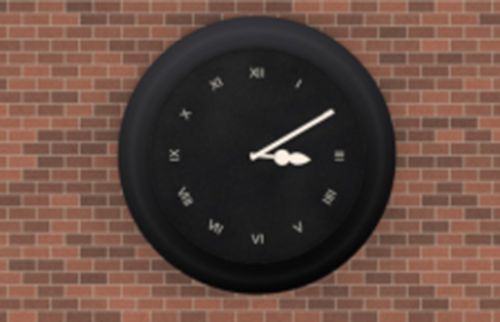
3:10
